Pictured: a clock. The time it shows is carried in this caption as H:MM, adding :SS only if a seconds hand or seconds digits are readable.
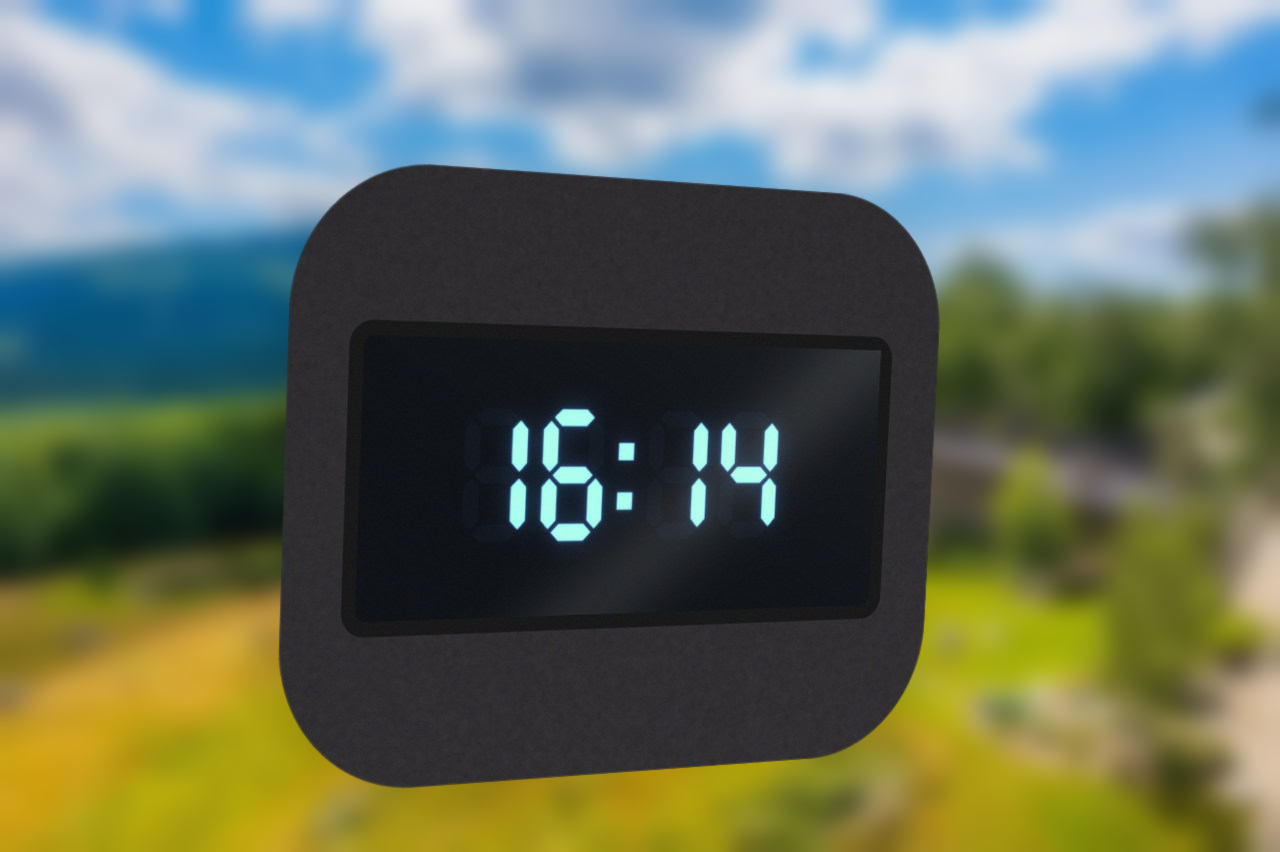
16:14
